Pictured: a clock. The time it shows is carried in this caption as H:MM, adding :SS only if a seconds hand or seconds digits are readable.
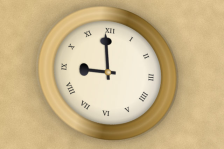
8:59
